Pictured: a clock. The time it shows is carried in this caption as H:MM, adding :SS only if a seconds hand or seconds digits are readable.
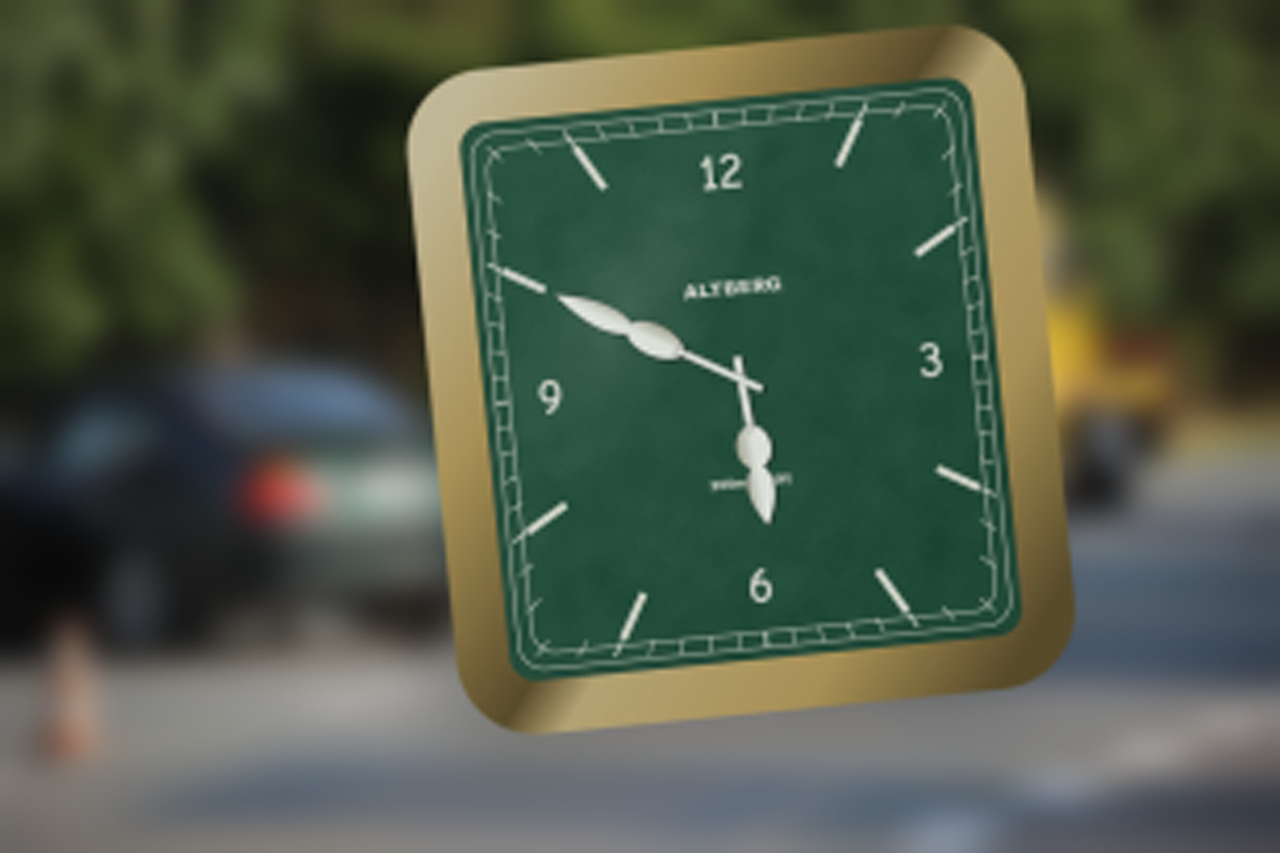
5:50
